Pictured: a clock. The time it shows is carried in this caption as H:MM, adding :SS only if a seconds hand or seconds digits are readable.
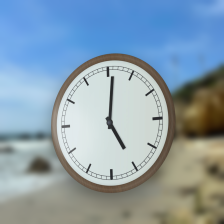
5:01
